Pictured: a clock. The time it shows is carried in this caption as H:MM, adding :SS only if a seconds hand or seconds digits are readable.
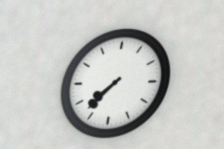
7:37
